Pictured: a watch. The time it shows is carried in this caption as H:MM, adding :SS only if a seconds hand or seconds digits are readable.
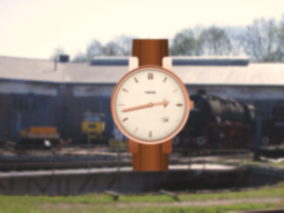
2:43
